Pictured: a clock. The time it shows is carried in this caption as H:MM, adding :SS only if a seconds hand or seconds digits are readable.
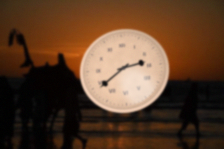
2:39
